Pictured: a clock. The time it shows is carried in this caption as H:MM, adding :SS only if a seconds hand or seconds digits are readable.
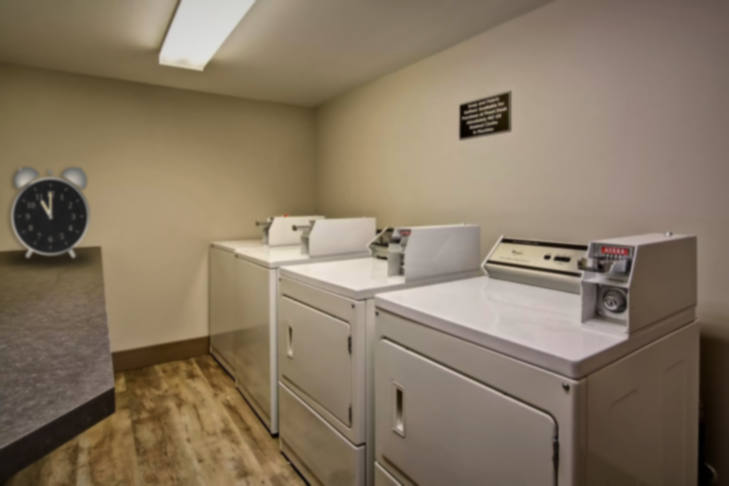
11:00
